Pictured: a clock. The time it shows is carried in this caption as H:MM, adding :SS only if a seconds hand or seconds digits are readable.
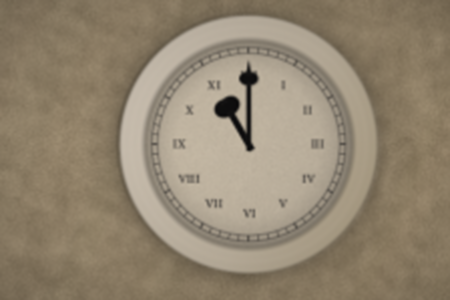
11:00
